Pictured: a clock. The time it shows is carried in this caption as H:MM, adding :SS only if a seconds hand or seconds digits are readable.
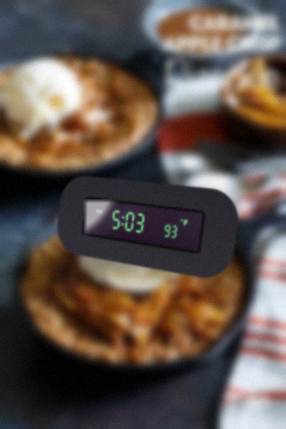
5:03
